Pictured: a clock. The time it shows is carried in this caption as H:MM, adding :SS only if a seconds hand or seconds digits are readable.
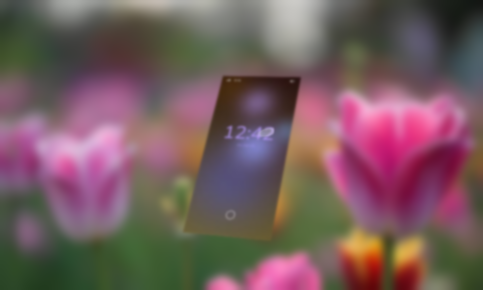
12:42
